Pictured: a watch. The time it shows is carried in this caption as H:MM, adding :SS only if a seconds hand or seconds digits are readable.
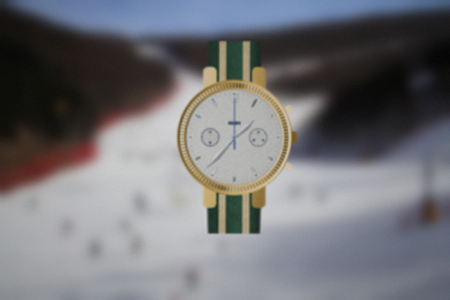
1:37
